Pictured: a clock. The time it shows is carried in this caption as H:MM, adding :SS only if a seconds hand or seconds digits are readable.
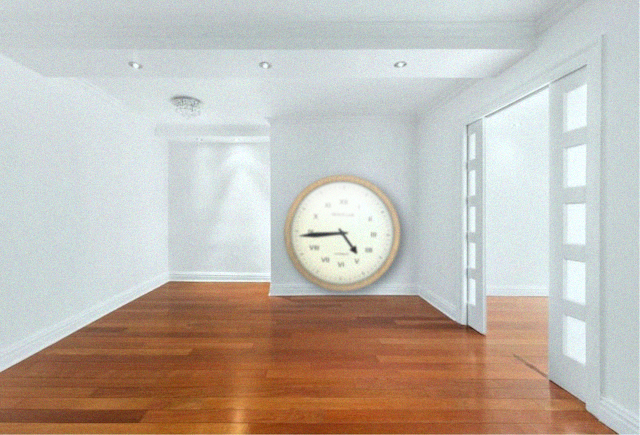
4:44
